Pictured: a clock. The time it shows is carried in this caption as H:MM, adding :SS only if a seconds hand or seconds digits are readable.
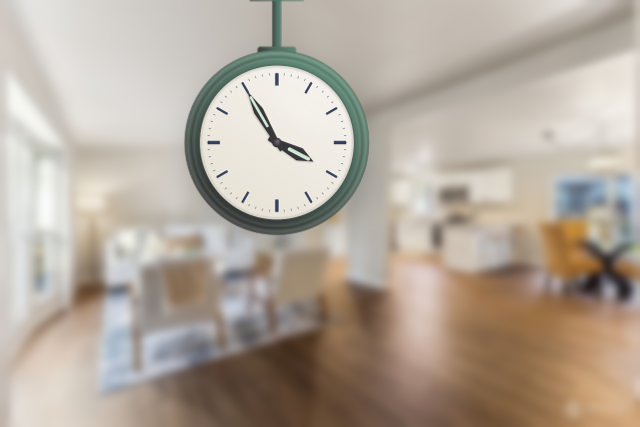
3:55
